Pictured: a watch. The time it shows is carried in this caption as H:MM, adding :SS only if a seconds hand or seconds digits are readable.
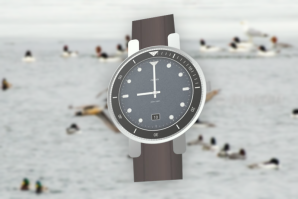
9:00
